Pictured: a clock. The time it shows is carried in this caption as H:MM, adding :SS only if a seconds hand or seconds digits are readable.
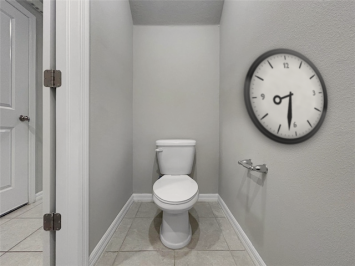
8:32
